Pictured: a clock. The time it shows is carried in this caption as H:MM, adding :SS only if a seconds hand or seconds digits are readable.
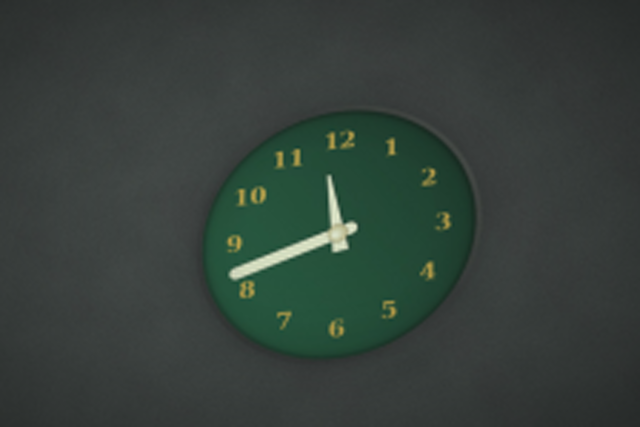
11:42
